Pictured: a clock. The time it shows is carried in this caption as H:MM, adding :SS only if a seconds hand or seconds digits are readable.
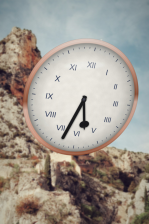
5:33
